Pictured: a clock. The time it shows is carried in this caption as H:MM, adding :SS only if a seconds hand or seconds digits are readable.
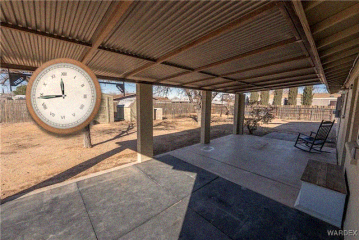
11:44
